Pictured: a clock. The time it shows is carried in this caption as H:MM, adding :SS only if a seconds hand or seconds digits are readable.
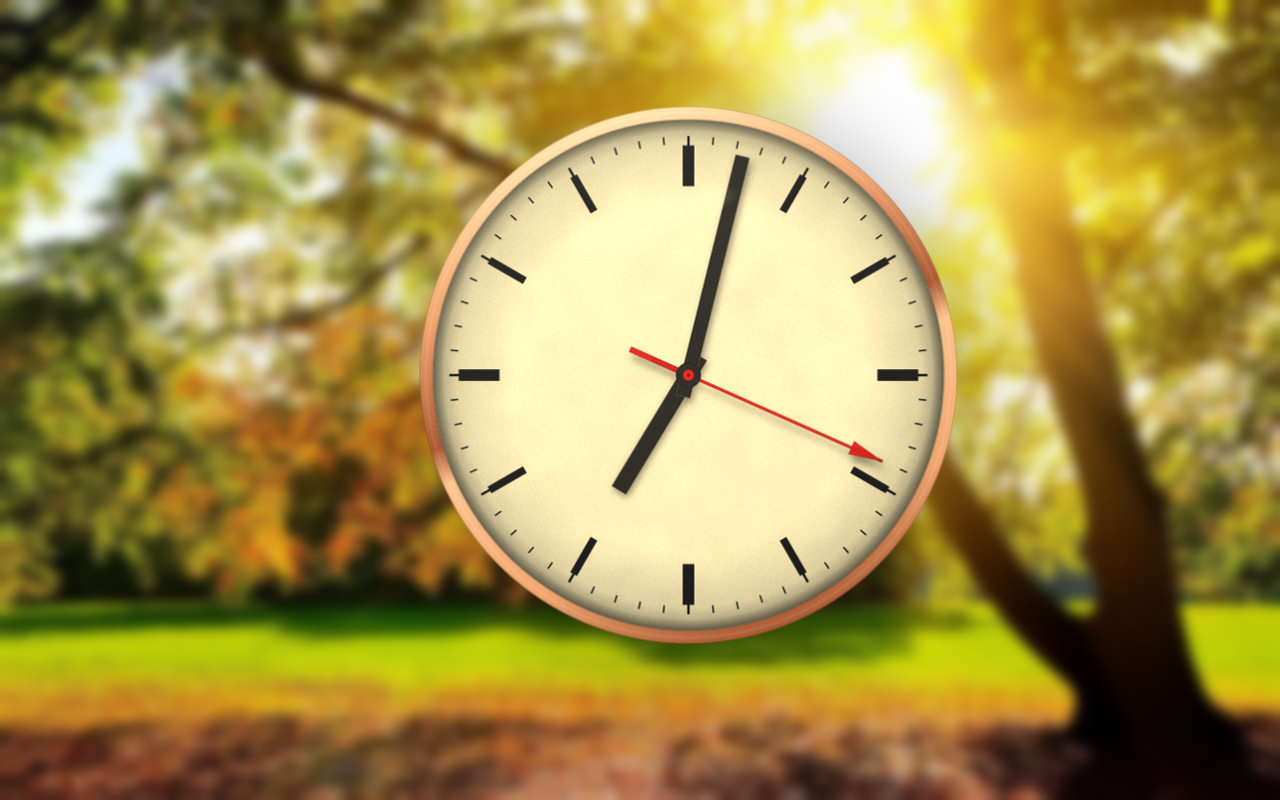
7:02:19
